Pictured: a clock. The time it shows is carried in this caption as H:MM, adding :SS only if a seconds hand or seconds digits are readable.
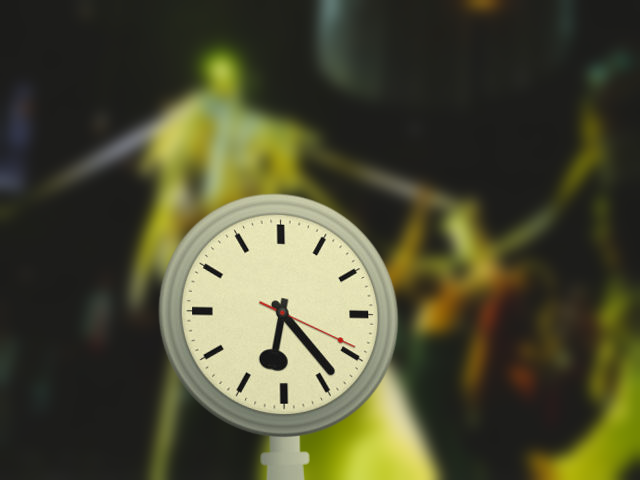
6:23:19
